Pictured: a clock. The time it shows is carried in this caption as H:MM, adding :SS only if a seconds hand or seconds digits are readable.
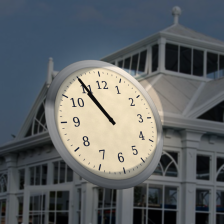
10:55
